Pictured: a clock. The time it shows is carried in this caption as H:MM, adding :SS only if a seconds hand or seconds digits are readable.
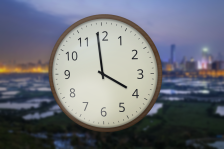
3:59
